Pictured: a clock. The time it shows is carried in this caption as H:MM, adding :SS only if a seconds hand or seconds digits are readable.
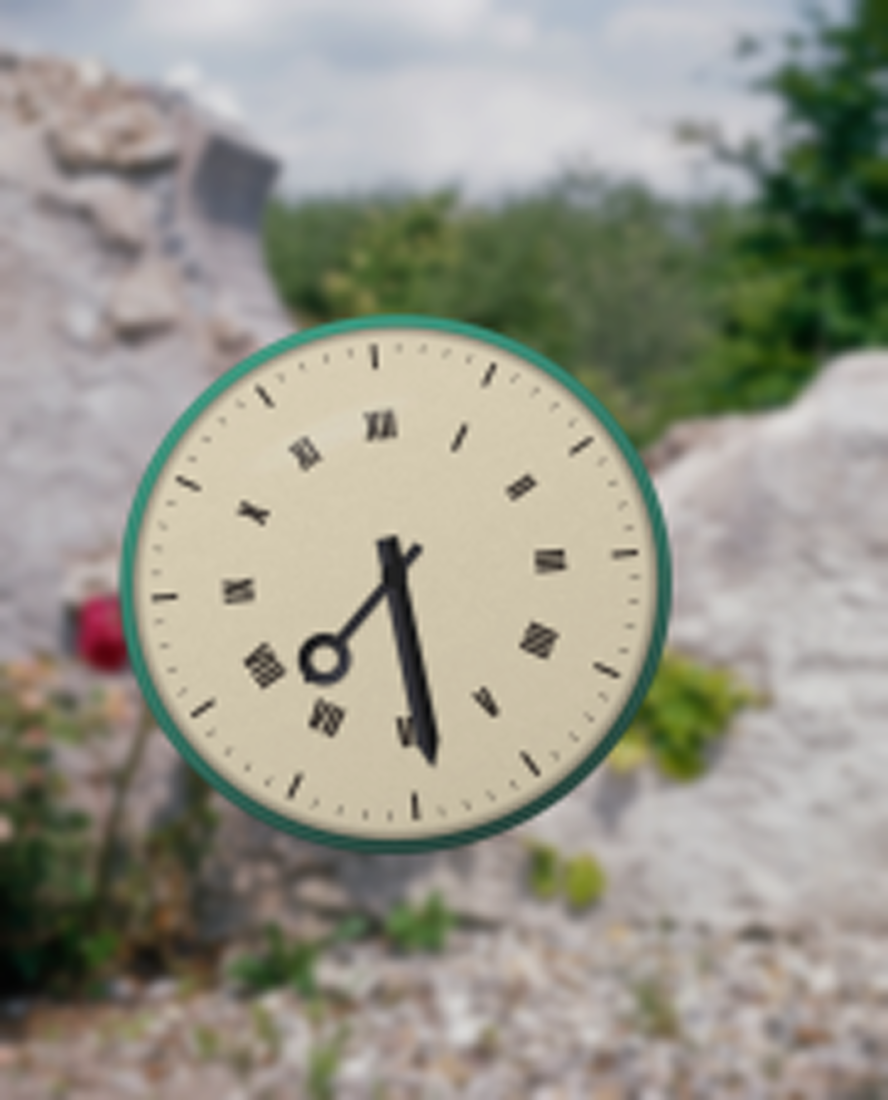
7:29
